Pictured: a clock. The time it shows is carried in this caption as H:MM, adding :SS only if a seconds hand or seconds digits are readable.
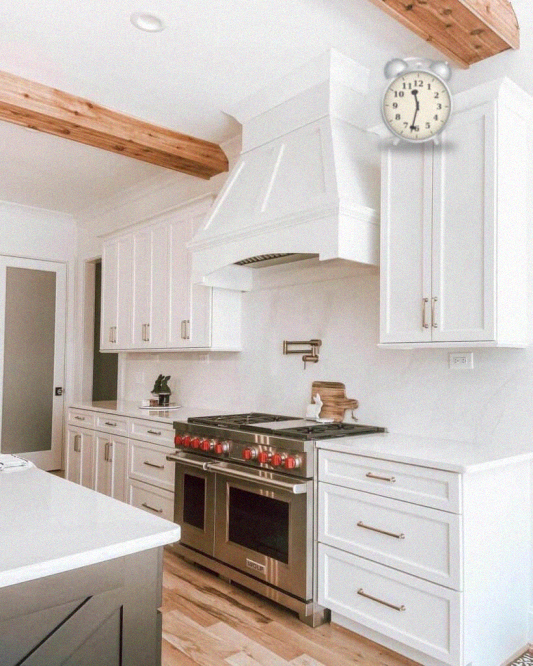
11:32
